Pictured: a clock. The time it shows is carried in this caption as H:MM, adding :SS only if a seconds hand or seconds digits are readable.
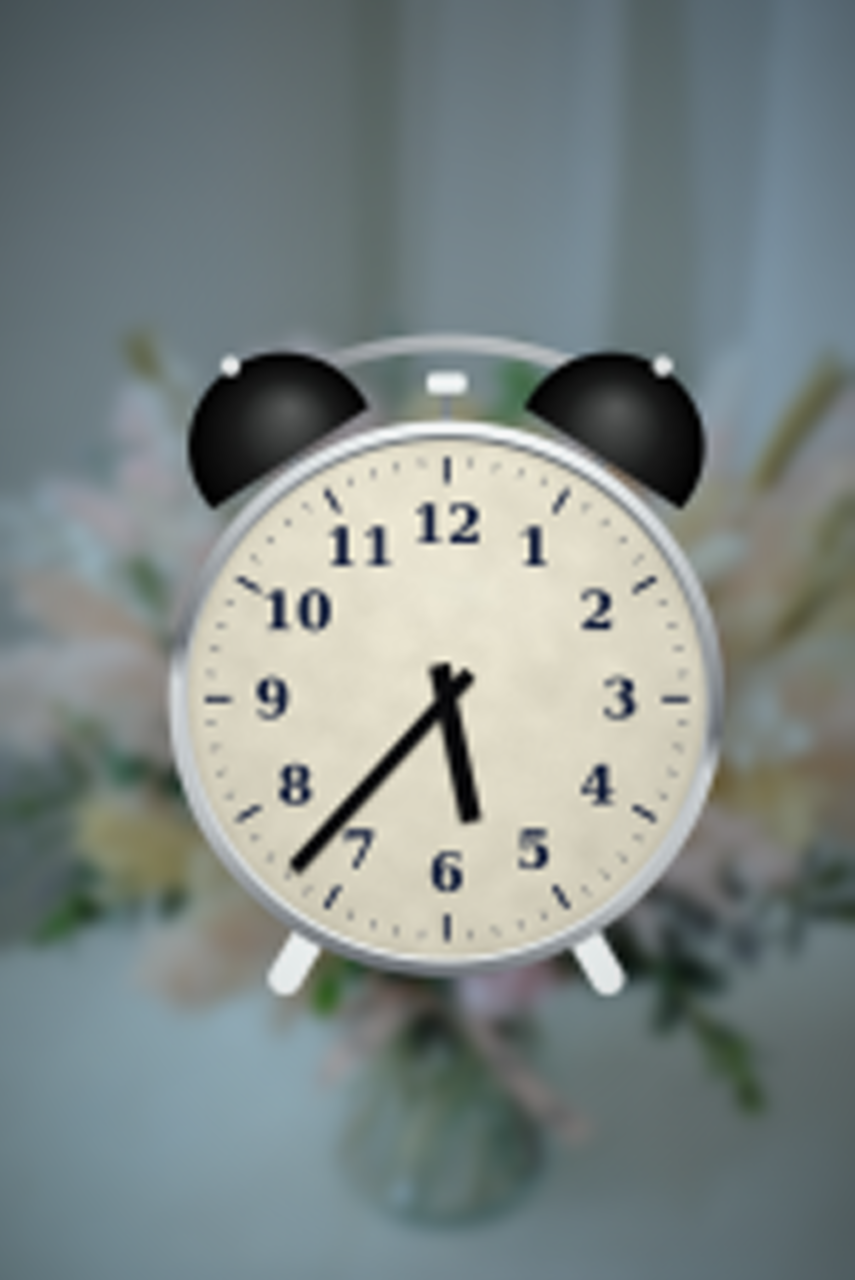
5:37
